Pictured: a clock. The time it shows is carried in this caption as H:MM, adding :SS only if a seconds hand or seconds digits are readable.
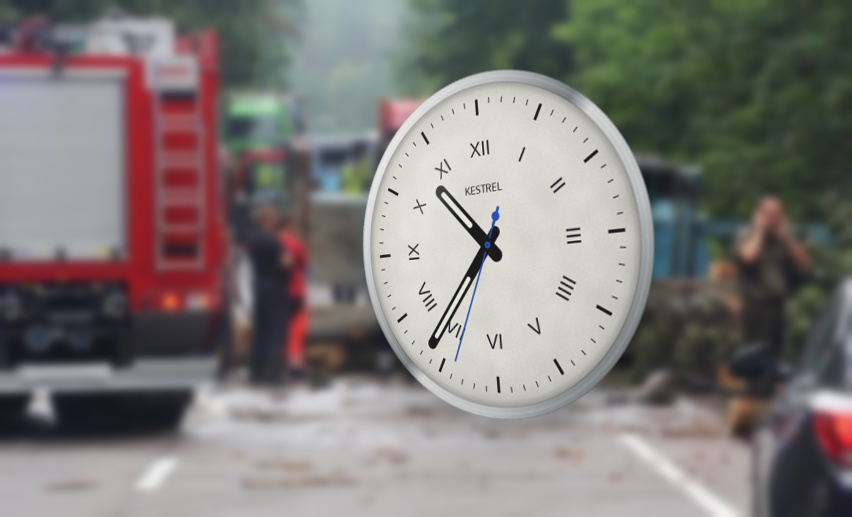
10:36:34
